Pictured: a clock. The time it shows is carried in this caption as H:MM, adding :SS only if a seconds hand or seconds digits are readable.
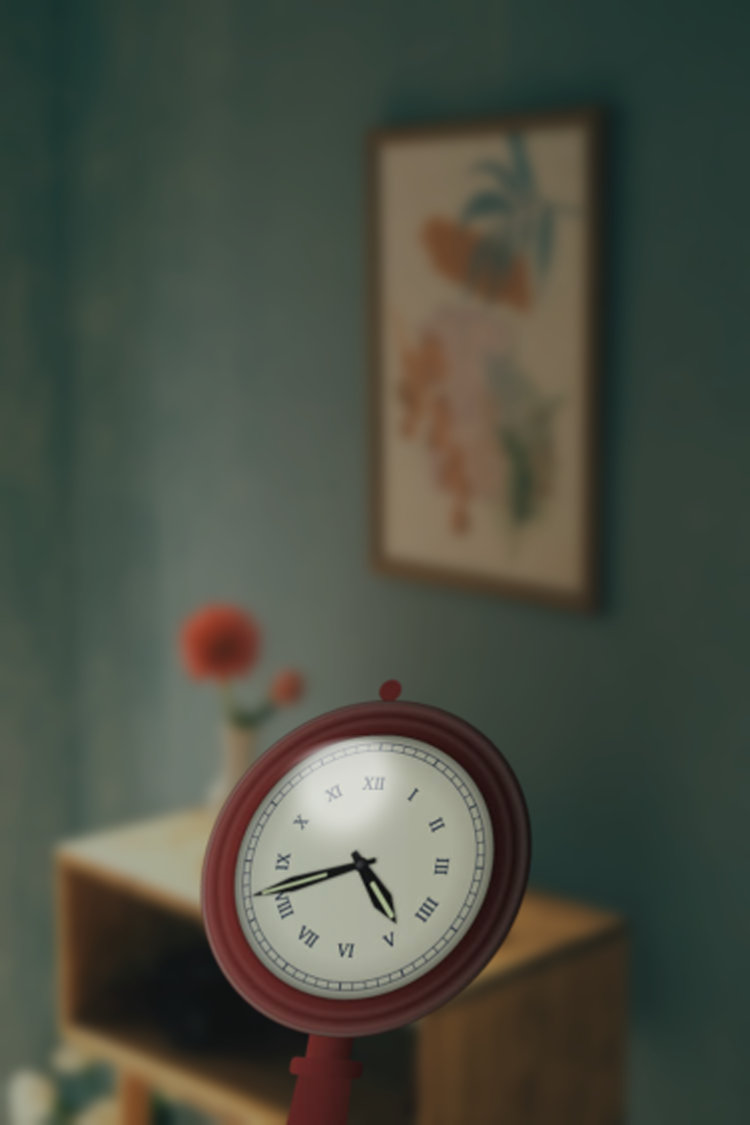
4:42
